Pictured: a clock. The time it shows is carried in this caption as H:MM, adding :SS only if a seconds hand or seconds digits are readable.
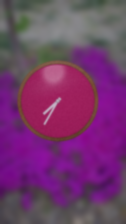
7:35
